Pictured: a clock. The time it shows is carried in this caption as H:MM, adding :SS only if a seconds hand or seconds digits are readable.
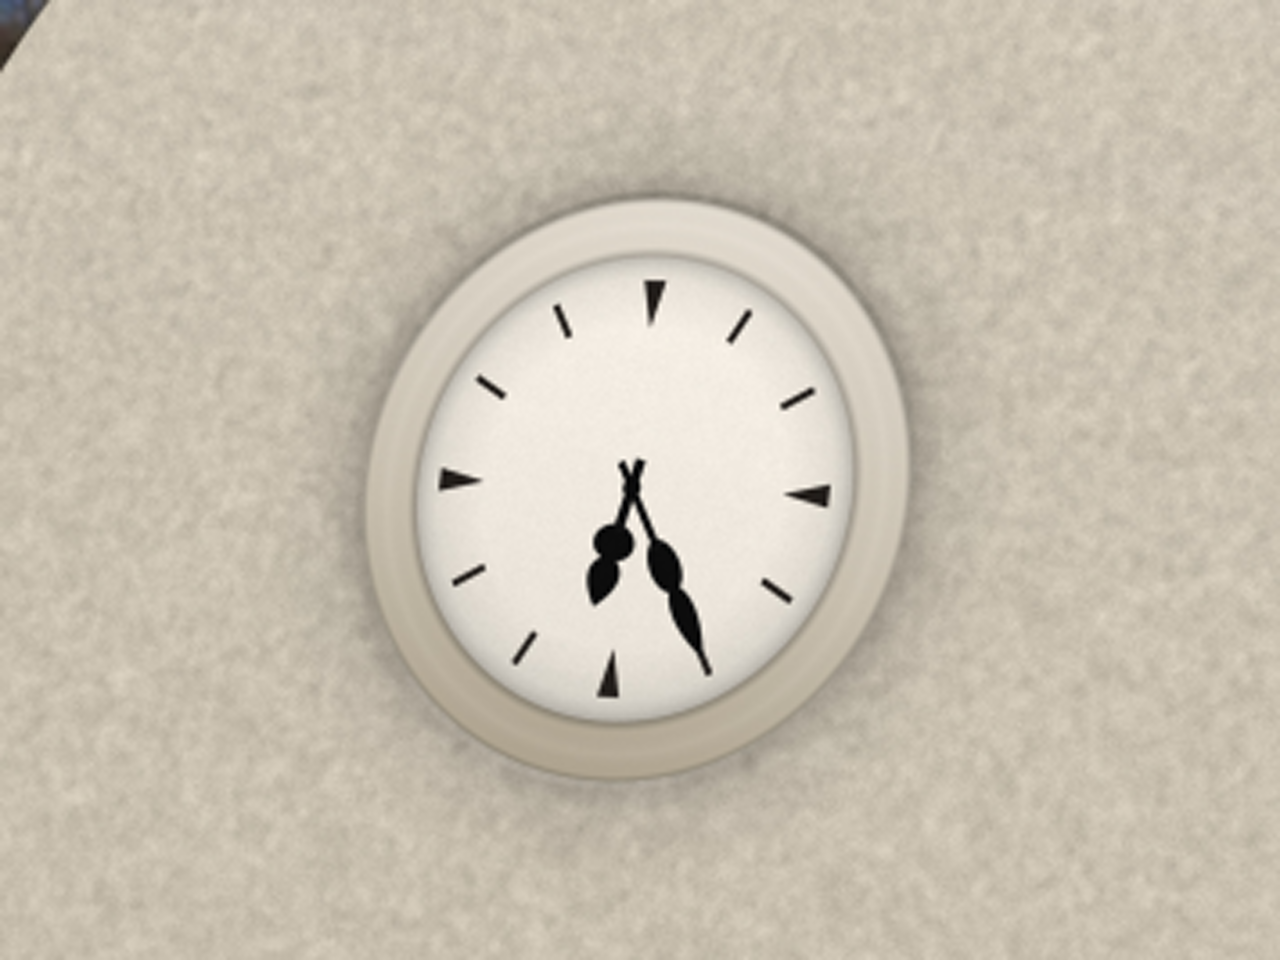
6:25
